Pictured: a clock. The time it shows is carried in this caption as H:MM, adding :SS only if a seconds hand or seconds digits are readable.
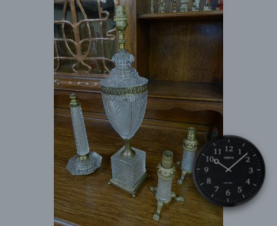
10:08
